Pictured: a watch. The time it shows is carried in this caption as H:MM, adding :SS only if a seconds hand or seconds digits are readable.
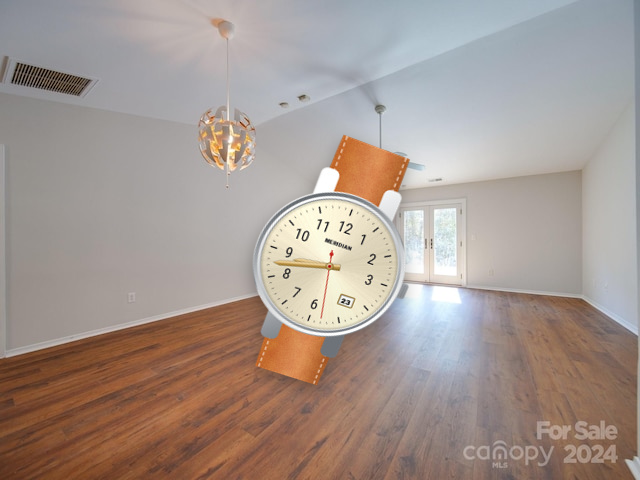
8:42:28
